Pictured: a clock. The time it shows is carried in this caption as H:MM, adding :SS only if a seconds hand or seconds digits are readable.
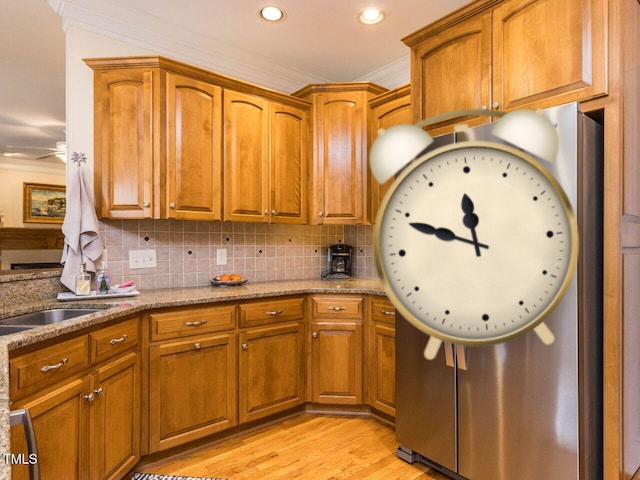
11:49
